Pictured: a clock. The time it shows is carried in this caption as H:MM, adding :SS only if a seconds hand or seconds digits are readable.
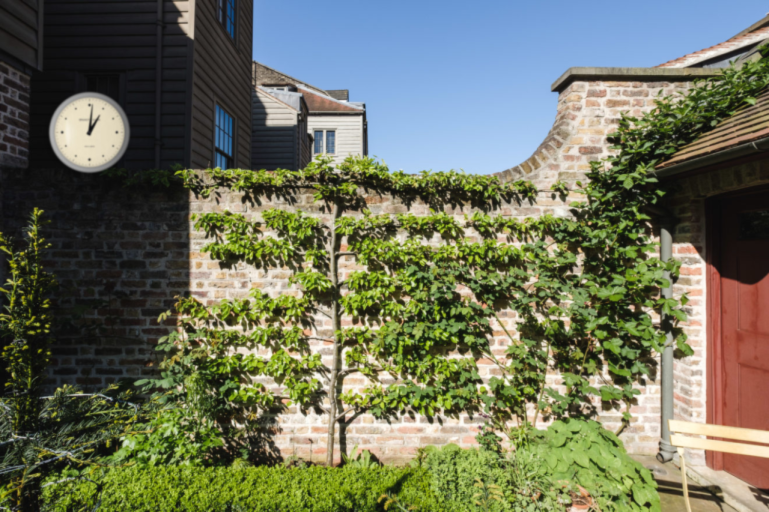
1:01
